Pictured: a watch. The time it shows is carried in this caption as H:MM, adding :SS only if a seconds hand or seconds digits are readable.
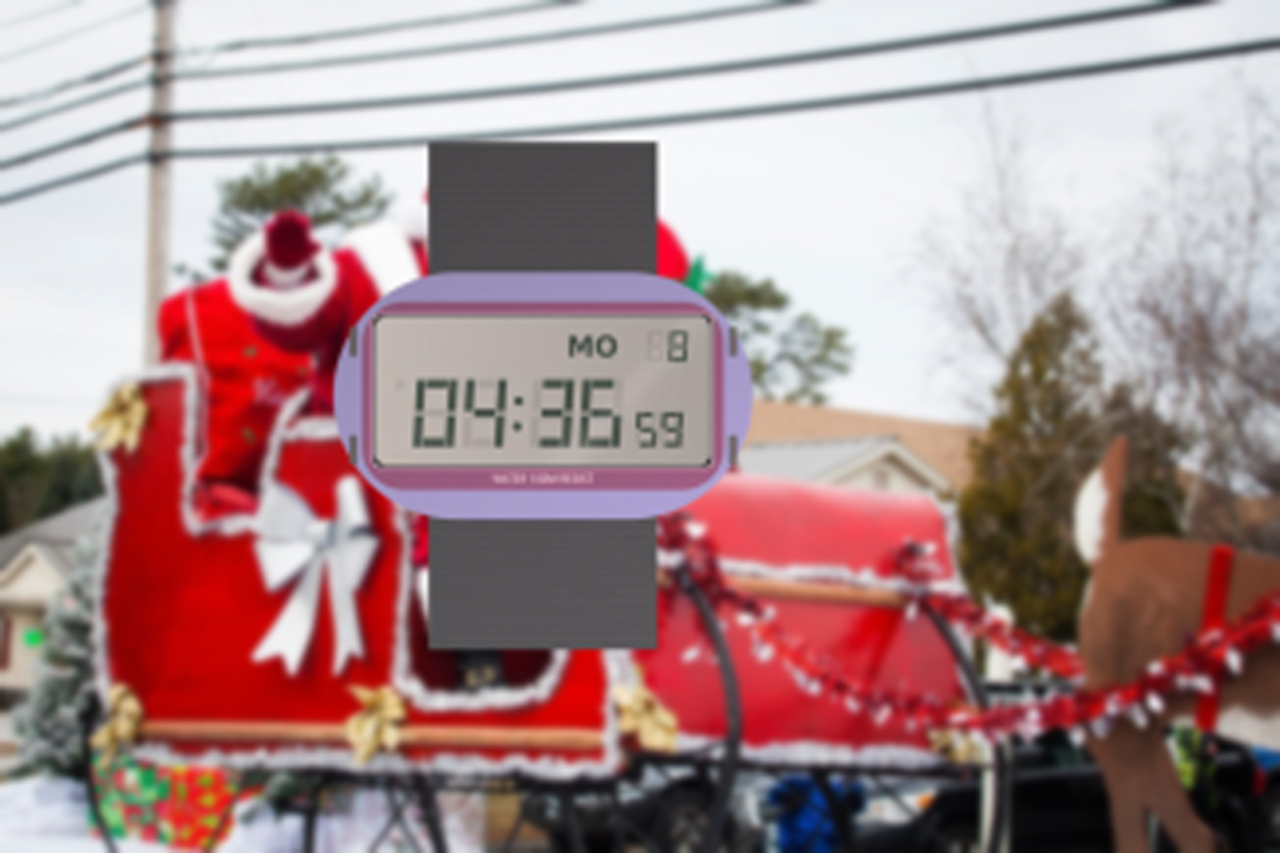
4:36:59
